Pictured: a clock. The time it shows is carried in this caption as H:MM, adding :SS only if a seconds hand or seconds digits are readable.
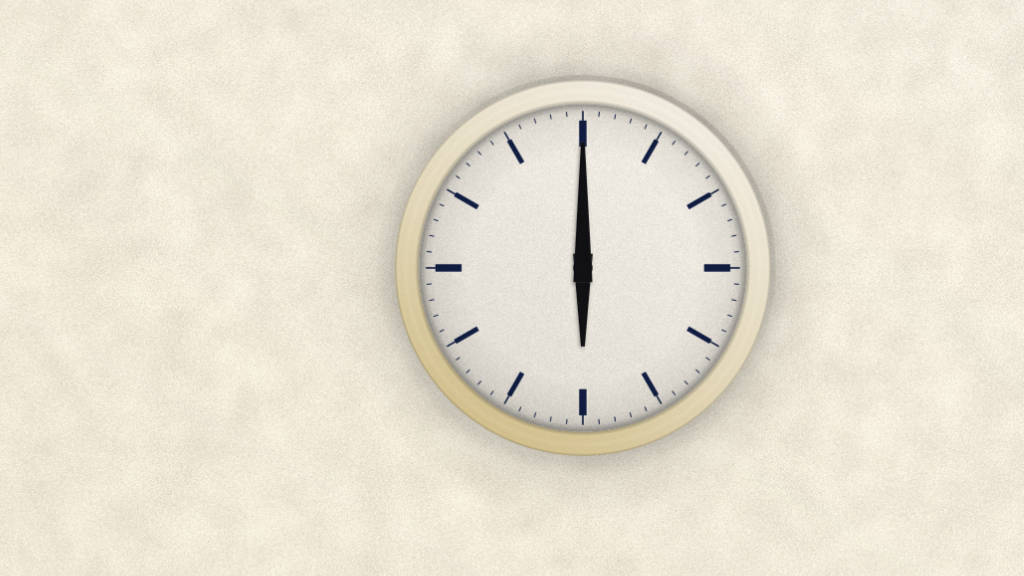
6:00
